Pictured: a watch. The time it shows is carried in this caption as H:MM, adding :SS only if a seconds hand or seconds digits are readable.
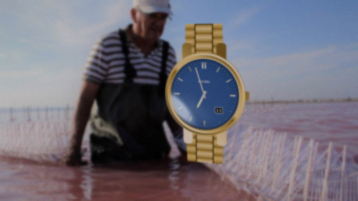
6:57
